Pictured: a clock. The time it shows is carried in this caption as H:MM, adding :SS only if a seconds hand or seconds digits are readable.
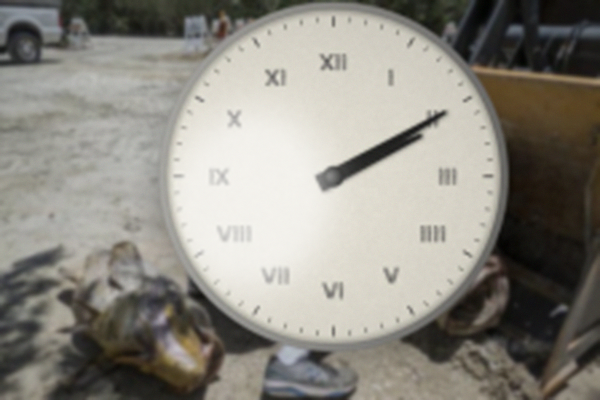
2:10
